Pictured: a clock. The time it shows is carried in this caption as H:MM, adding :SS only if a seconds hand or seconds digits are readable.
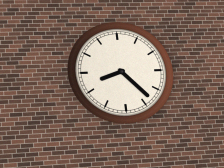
8:23
